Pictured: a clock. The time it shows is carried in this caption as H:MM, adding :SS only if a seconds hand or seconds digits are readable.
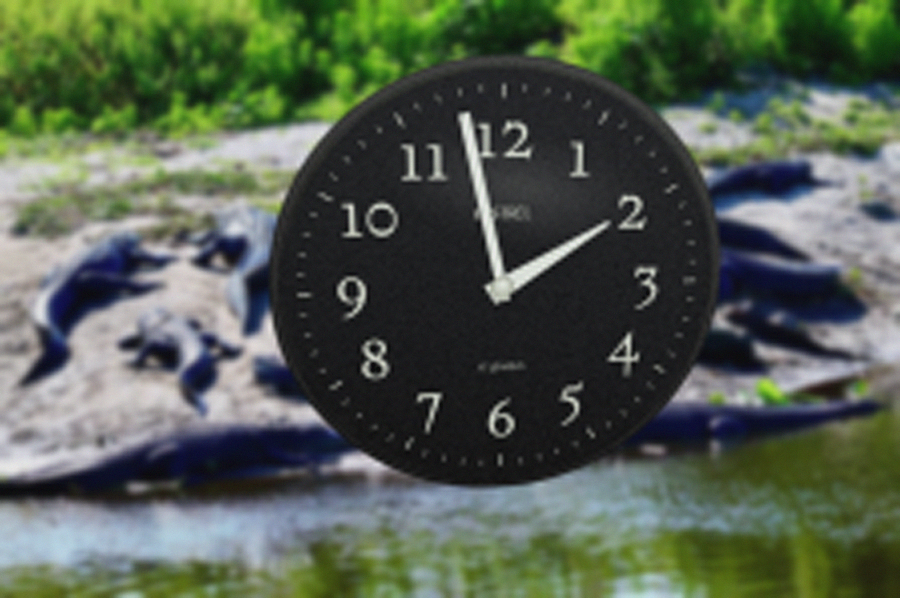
1:58
